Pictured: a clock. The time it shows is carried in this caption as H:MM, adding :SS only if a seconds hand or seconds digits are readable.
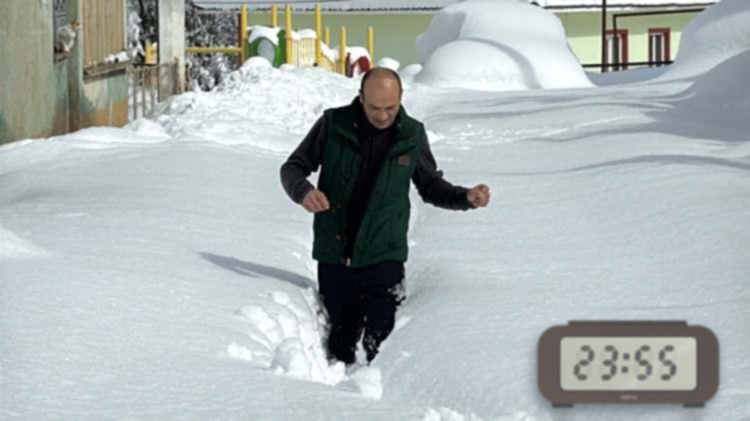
23:55
